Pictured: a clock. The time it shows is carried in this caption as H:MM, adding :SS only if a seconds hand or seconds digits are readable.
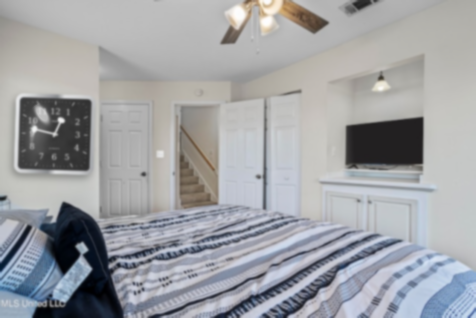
12:47
